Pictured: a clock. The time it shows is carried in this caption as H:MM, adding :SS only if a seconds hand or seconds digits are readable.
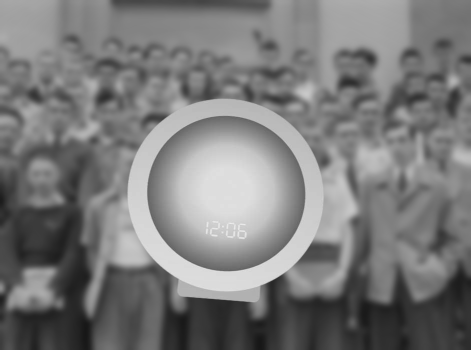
12:06
